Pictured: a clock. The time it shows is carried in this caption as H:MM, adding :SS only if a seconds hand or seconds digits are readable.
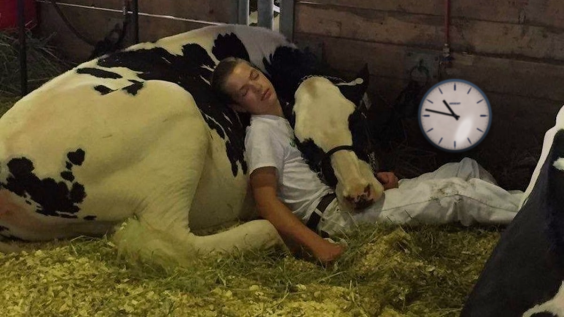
10:47
